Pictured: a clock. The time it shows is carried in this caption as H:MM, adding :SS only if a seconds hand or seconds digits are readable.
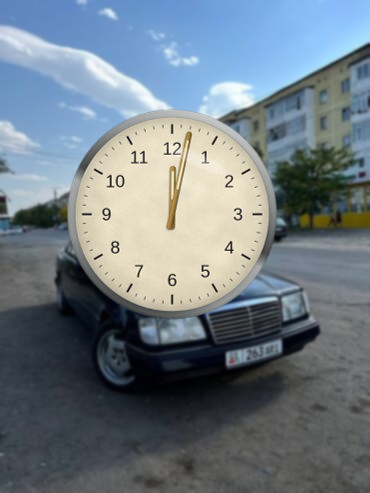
12:02
